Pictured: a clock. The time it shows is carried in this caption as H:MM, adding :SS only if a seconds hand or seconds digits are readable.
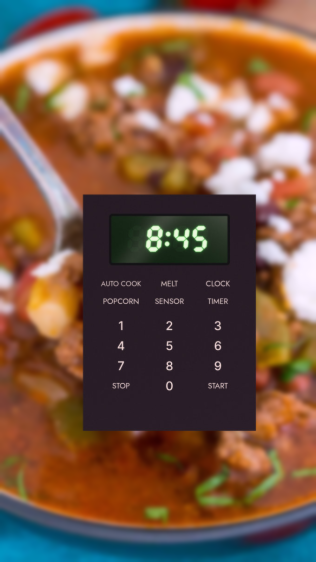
8:45
